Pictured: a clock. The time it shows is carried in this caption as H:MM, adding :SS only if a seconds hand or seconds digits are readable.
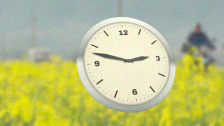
2:48
